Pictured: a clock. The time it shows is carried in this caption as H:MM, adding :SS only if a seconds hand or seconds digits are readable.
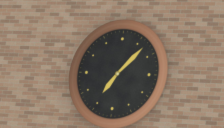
7:07
